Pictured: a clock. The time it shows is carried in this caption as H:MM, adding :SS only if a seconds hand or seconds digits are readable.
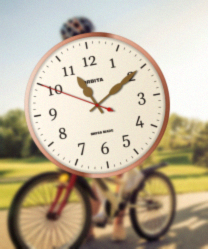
11:09:50
